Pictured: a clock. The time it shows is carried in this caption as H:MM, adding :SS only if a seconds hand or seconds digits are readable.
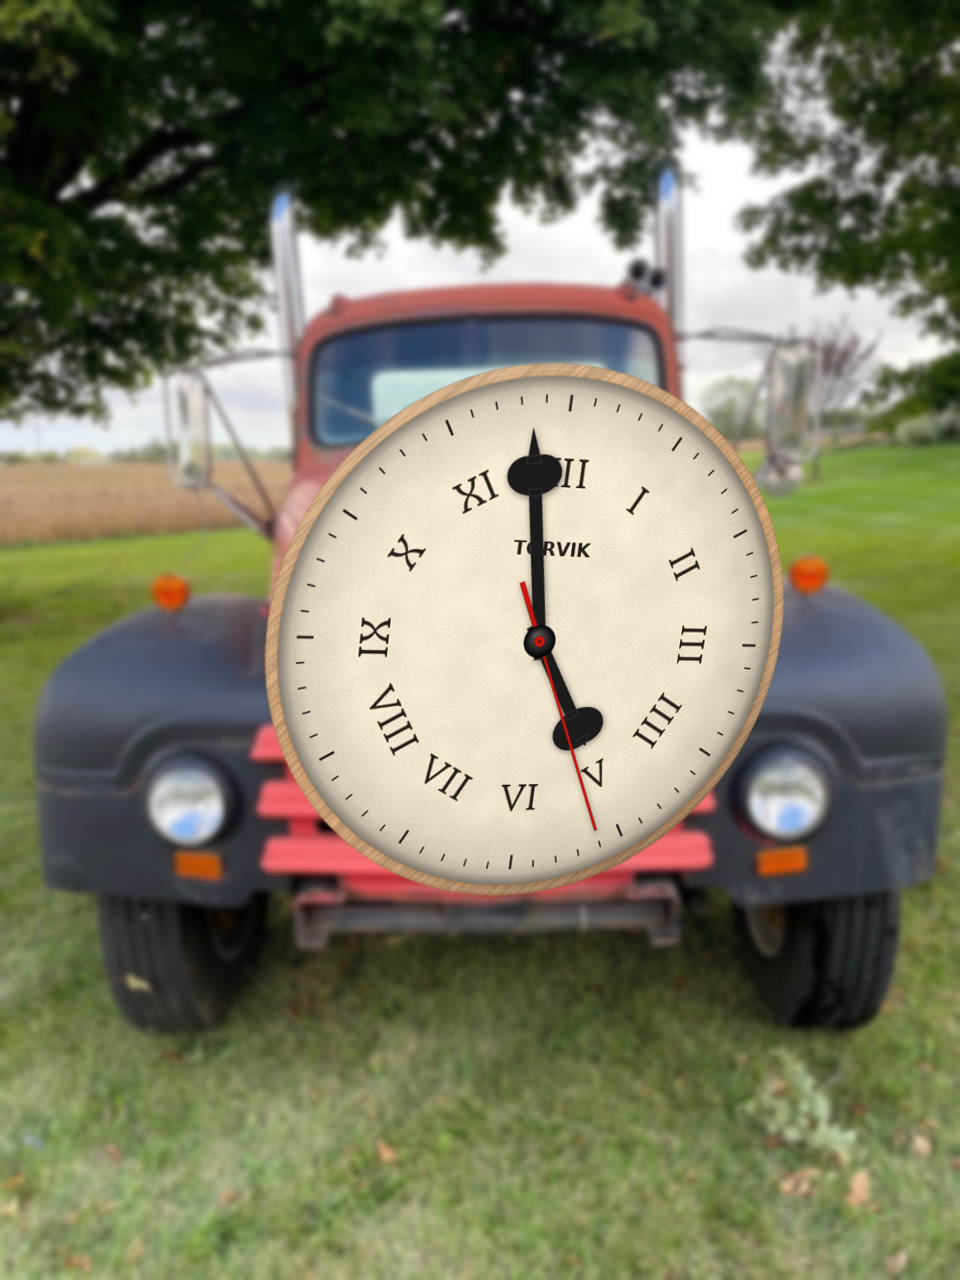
4:58:26
